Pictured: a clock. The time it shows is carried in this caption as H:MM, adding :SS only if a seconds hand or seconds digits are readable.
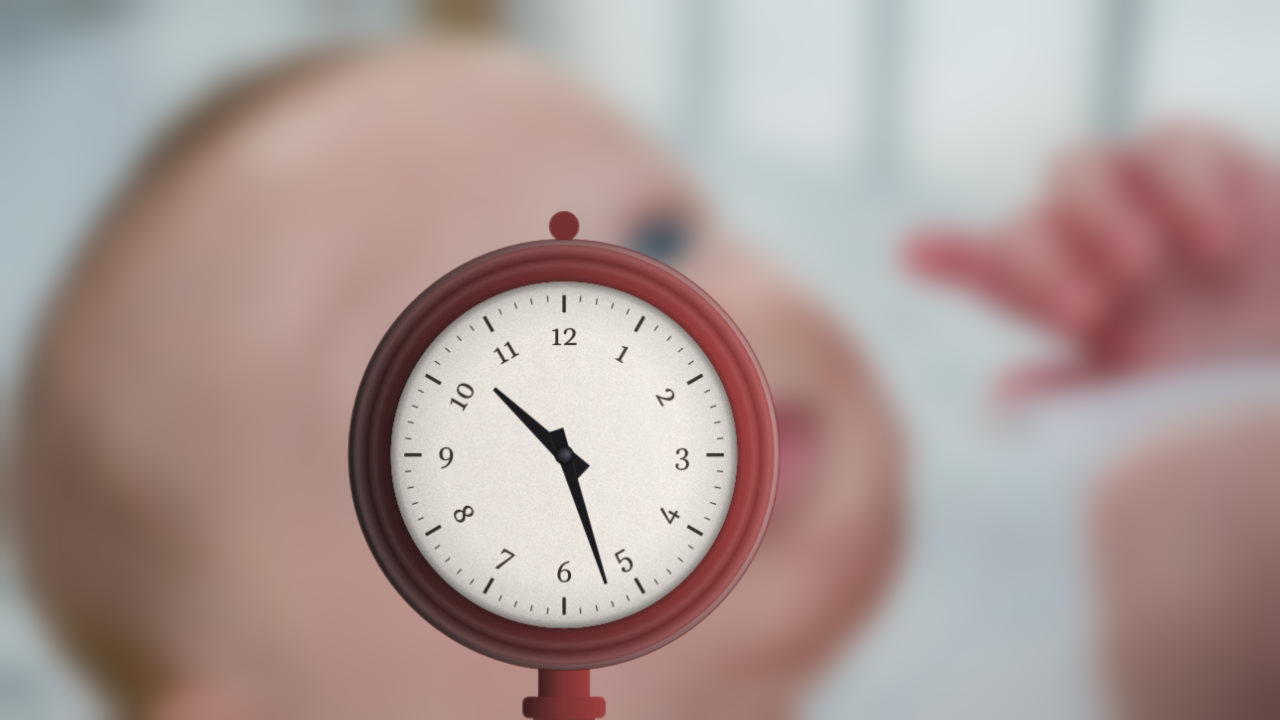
10:27
